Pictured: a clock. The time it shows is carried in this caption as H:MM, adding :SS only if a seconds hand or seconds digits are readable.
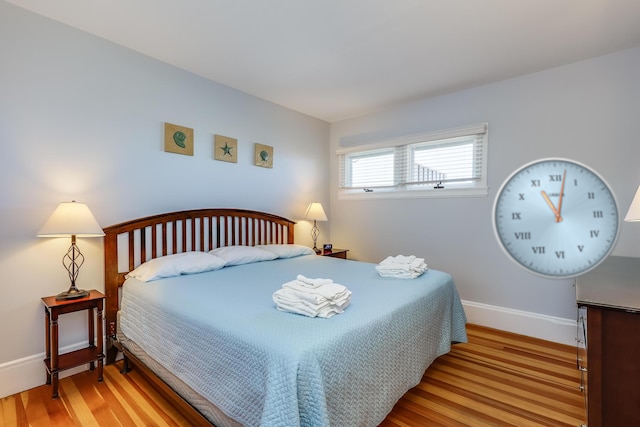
11:02
